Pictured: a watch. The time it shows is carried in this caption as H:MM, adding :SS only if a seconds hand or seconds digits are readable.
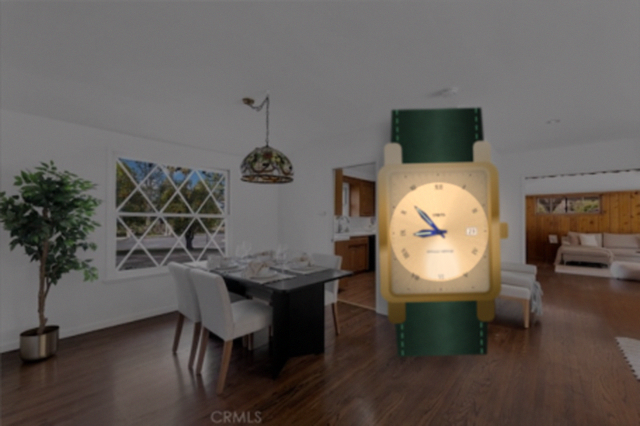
8:53
